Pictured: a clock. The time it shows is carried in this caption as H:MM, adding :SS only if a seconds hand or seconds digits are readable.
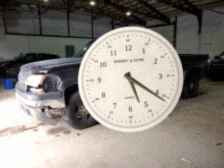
5:21
